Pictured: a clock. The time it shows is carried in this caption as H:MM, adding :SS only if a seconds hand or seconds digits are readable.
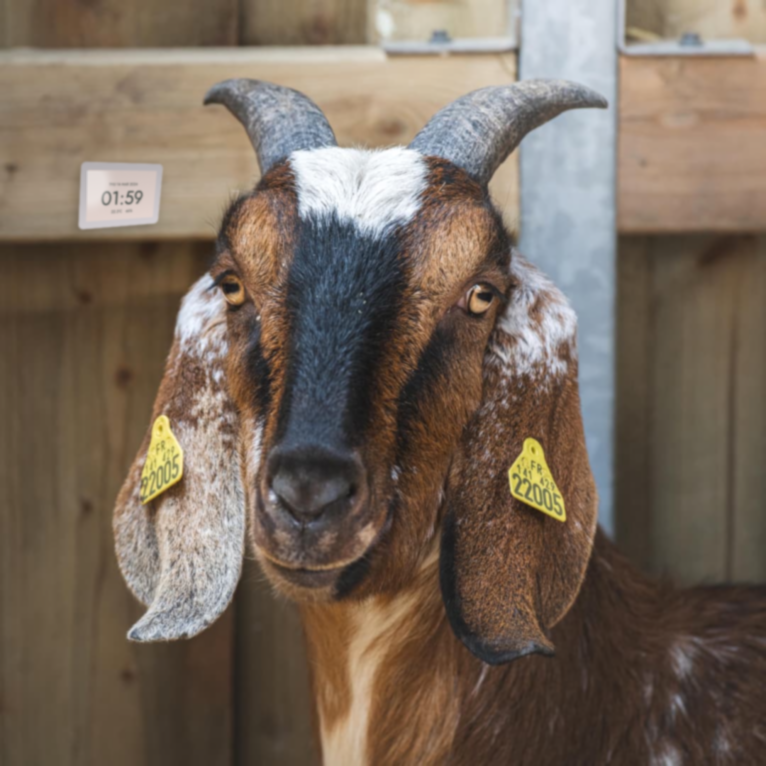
1:59
